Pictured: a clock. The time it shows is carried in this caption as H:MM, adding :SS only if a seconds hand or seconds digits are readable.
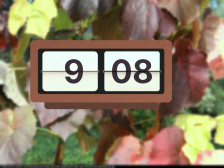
9:08
